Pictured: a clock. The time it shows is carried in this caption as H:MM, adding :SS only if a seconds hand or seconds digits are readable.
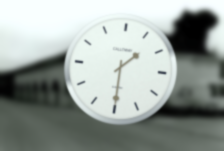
1:30
